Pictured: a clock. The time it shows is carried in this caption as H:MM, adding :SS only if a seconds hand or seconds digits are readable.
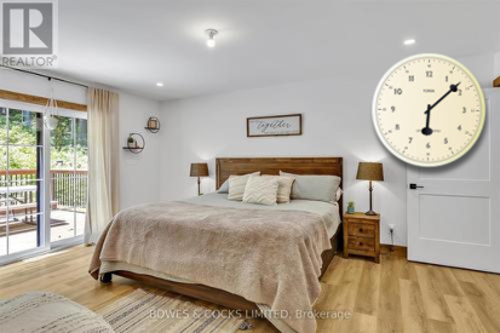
6:08
